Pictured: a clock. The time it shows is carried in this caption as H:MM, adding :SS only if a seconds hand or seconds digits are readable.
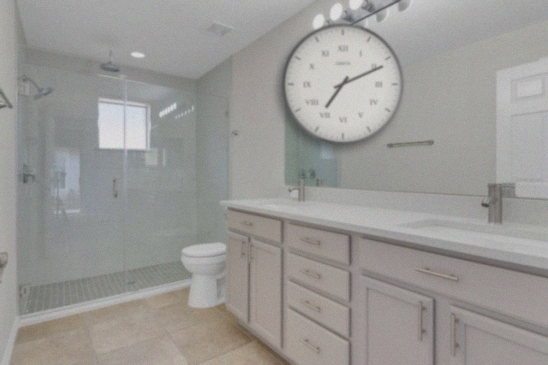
7:11
